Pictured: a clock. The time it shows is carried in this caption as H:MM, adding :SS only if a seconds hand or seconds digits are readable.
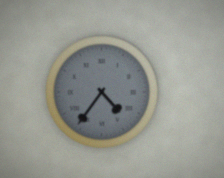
4:36
